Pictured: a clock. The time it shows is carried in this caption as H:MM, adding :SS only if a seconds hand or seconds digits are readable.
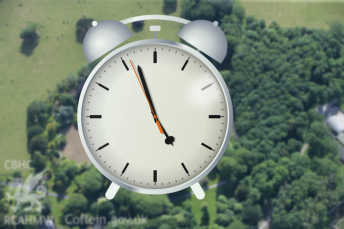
4:56:56
